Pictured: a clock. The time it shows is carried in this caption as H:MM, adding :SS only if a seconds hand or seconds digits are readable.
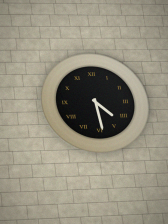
4:29
